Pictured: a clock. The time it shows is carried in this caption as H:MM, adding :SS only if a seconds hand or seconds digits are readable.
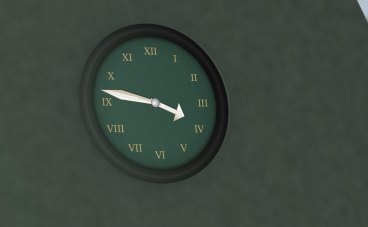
3:47
